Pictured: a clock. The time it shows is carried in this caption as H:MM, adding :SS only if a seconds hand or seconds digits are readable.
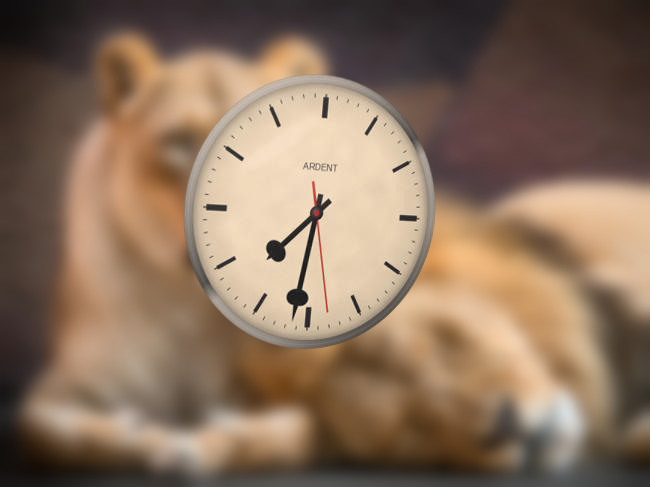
7:31:28
